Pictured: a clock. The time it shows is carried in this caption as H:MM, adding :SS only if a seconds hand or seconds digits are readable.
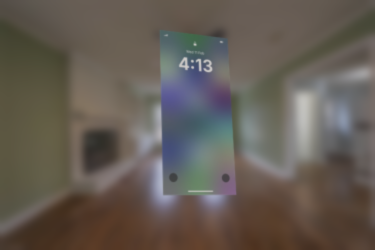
4:13
